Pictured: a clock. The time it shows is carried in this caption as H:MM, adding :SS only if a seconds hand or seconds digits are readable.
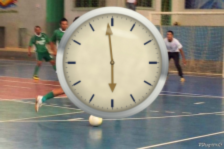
5:59
